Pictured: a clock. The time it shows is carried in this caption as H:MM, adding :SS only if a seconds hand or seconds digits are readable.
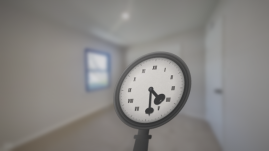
4:29
